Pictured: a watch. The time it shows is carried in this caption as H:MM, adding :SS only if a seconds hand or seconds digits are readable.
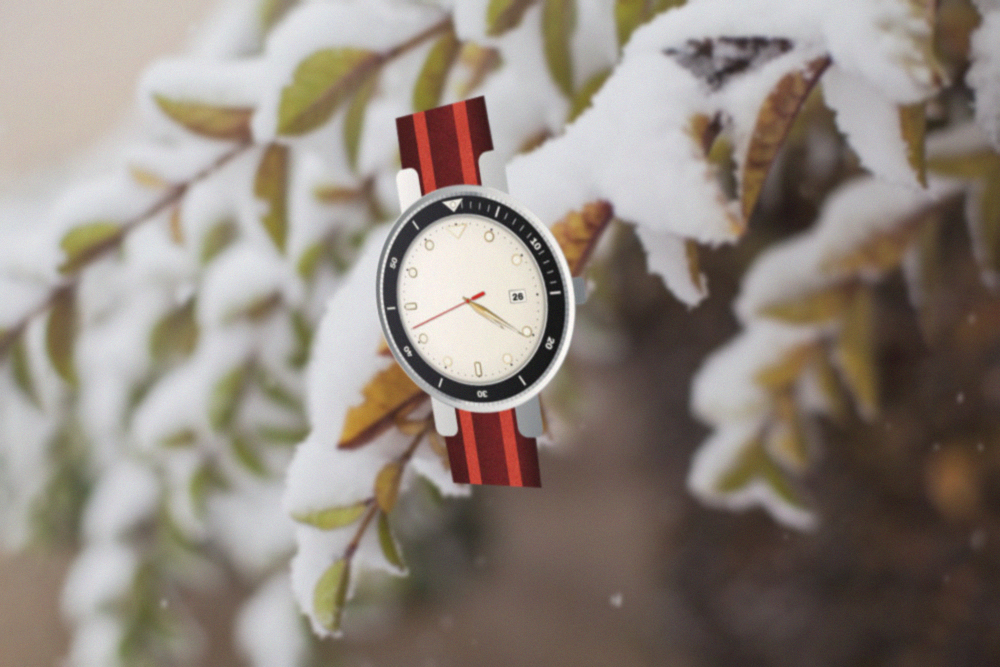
4:20:42
